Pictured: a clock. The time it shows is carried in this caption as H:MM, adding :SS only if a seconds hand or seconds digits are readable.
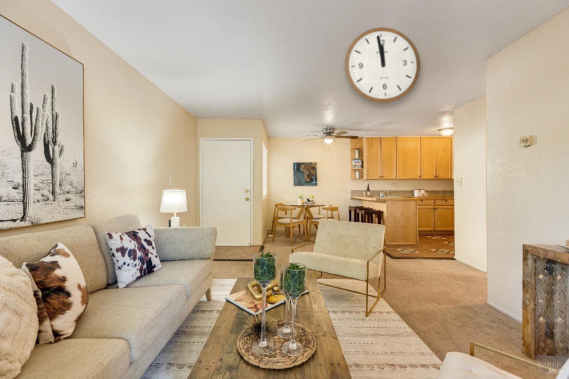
11:59
